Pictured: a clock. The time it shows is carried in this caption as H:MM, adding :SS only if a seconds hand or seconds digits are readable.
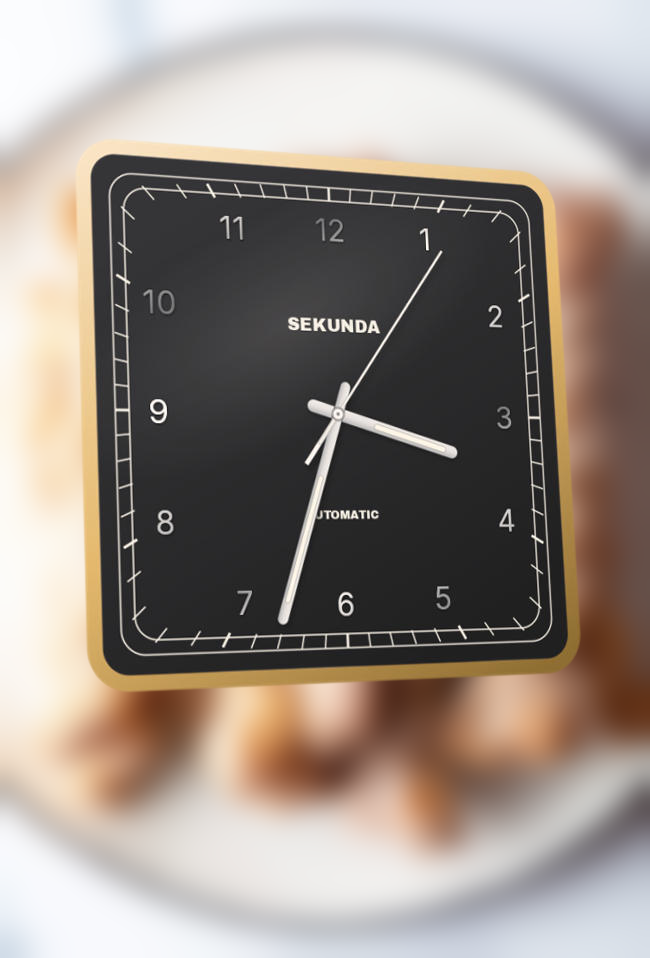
3:33:06
